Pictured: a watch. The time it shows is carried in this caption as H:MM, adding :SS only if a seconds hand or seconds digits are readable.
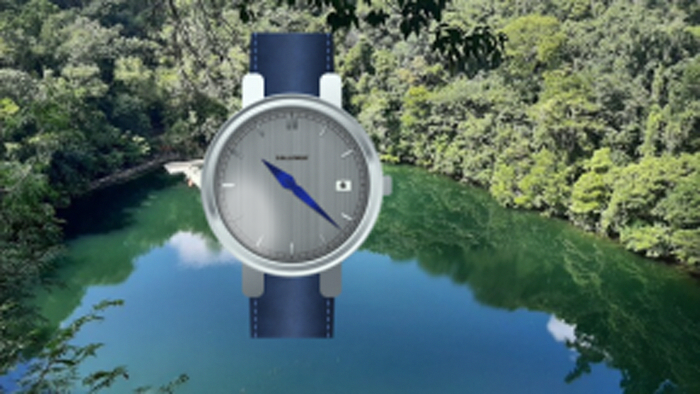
10:22
